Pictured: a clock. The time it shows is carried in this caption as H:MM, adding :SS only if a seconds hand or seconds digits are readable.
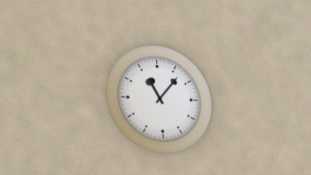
11:07
